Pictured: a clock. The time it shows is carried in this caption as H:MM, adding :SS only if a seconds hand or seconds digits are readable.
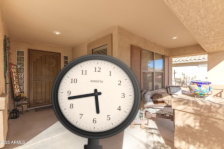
5:43
